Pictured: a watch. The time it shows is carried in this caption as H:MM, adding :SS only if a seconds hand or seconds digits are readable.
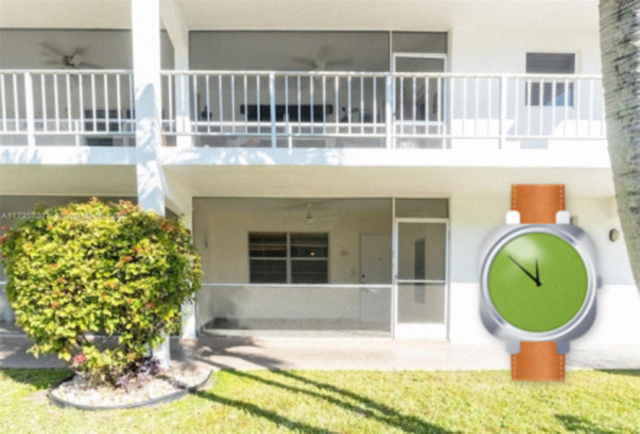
11:52
